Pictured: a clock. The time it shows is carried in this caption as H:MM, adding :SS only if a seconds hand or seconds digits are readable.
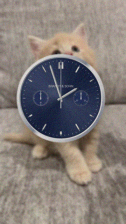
1:57
